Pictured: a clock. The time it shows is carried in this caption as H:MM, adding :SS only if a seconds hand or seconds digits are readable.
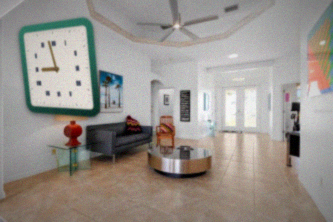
8:58
